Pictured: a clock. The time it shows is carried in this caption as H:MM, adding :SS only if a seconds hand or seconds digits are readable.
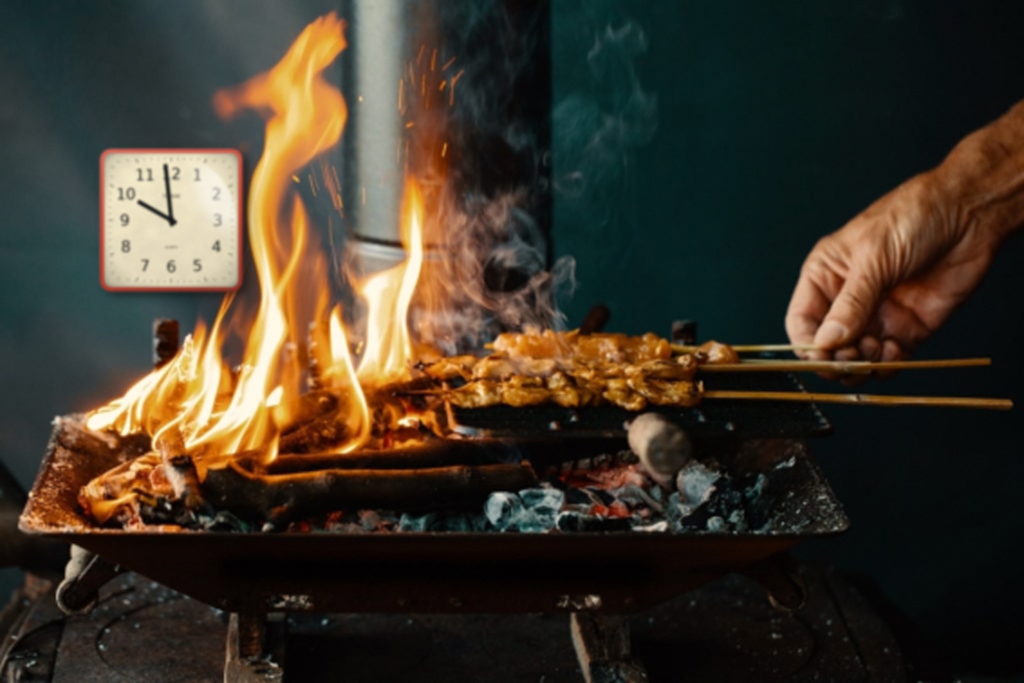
9:59
